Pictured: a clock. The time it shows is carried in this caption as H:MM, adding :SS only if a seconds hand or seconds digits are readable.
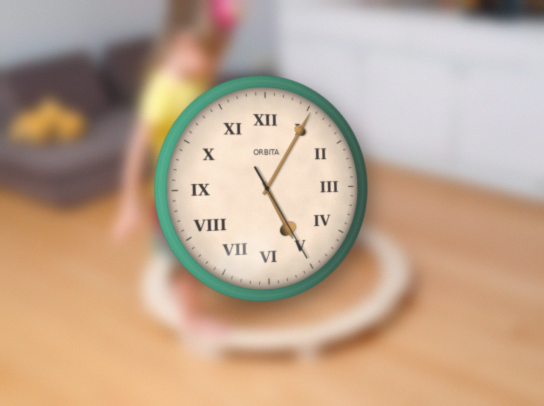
5:05:25
